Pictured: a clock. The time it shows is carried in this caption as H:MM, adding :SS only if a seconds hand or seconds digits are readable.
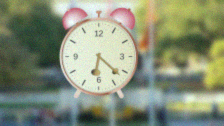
6:22
